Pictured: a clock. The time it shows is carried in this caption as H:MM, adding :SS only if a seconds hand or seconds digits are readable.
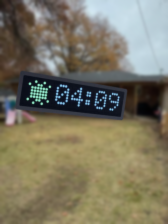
4:09
